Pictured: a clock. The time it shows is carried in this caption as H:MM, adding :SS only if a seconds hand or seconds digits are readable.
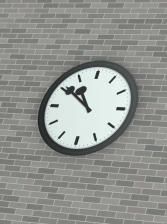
10:51
